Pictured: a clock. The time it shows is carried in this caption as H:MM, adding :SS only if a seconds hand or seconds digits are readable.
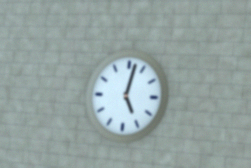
5:02
